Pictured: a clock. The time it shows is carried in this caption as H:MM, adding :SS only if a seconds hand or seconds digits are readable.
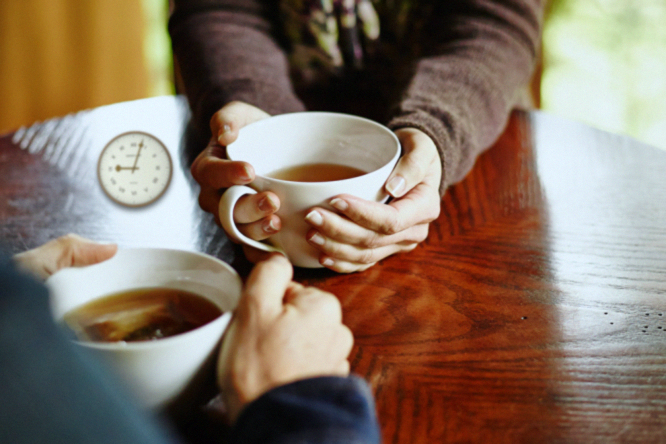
9:03
